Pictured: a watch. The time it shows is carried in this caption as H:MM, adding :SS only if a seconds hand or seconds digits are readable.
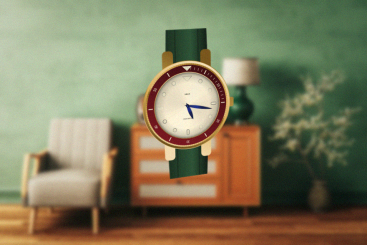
5:17
